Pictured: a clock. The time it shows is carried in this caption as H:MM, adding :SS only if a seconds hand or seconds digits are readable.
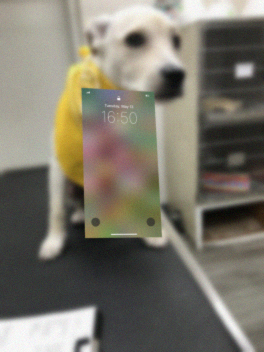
16:50
